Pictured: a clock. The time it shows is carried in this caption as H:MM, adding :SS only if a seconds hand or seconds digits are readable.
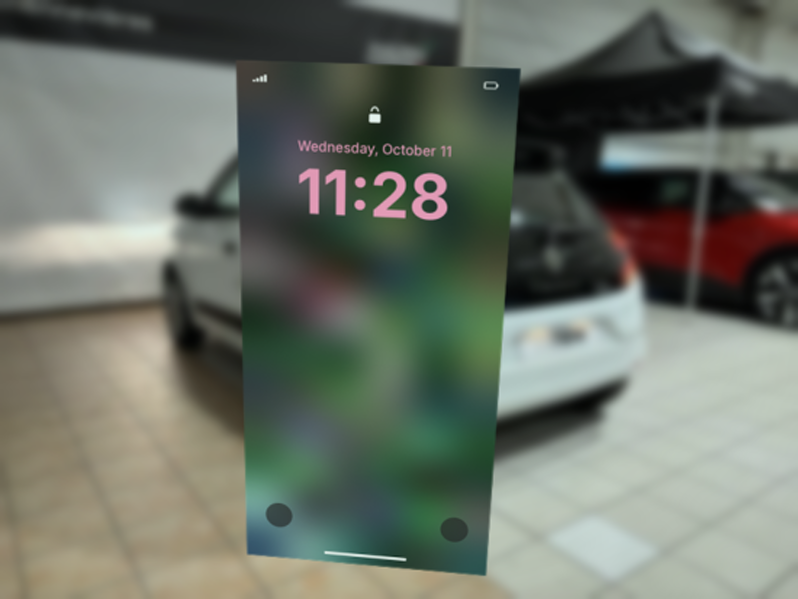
11:28
